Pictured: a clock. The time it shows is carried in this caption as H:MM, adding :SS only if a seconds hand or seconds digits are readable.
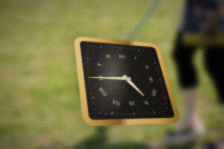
4:45
